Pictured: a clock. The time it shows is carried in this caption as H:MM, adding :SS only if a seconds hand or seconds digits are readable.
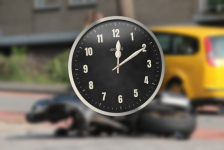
12:10
